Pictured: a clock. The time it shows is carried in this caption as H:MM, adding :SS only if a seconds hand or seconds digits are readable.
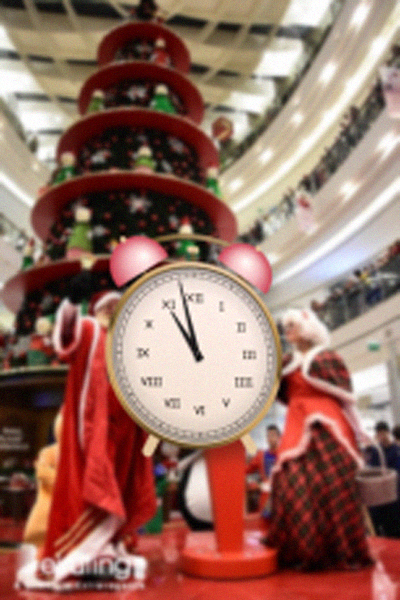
10:58
